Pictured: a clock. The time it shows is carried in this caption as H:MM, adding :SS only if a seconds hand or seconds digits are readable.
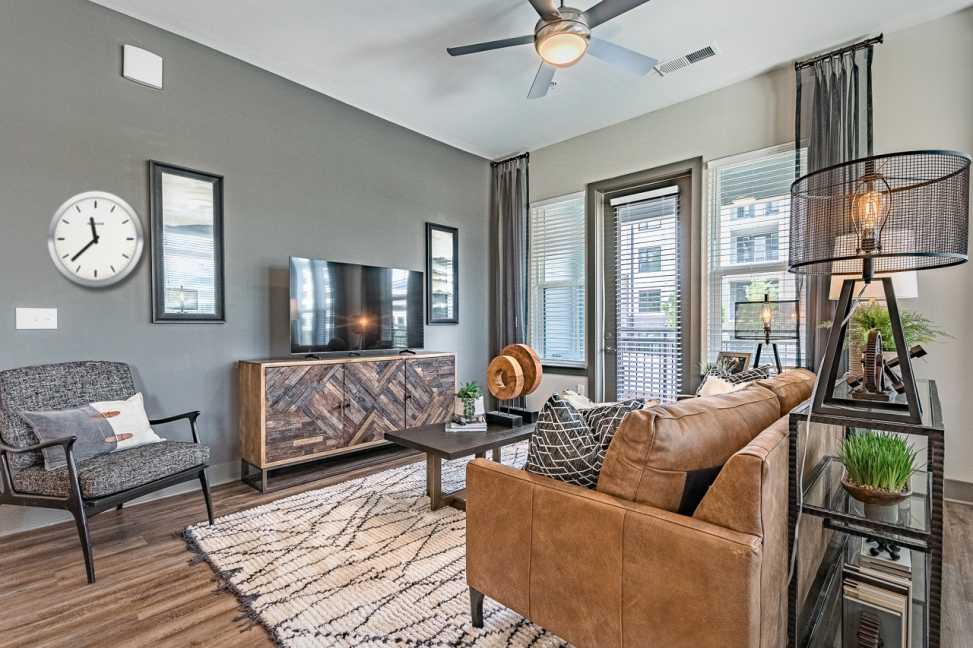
11:38
